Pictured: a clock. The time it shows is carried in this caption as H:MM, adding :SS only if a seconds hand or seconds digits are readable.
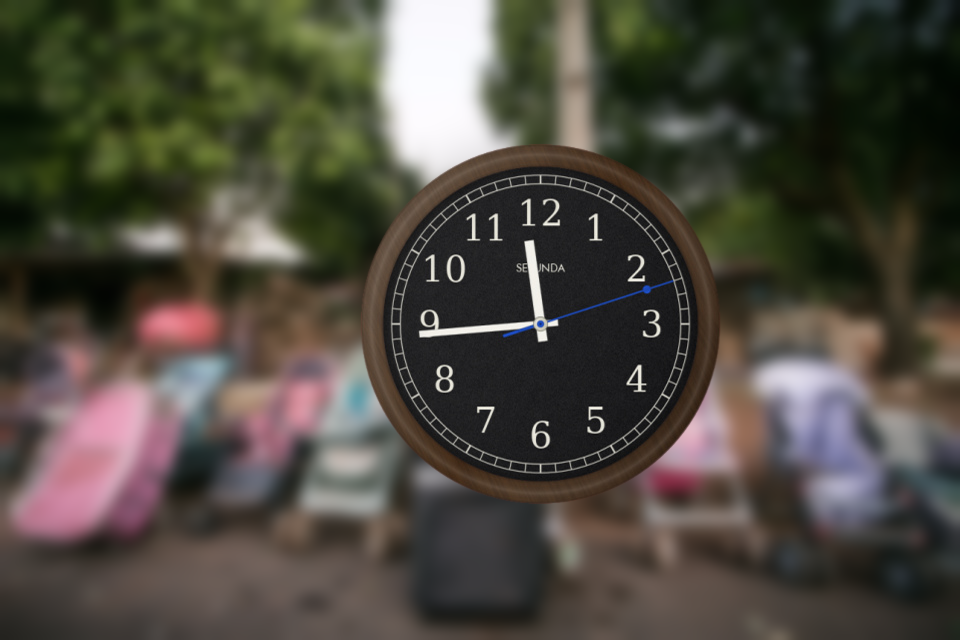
11:44:12
